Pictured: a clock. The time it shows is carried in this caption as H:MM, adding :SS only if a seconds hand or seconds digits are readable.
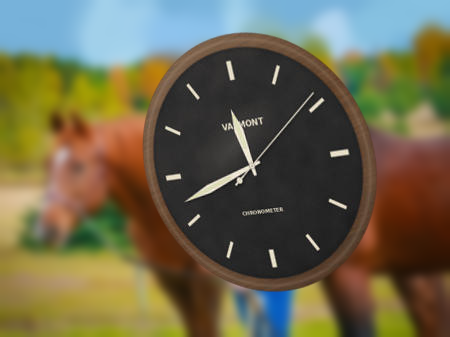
11:42:09
